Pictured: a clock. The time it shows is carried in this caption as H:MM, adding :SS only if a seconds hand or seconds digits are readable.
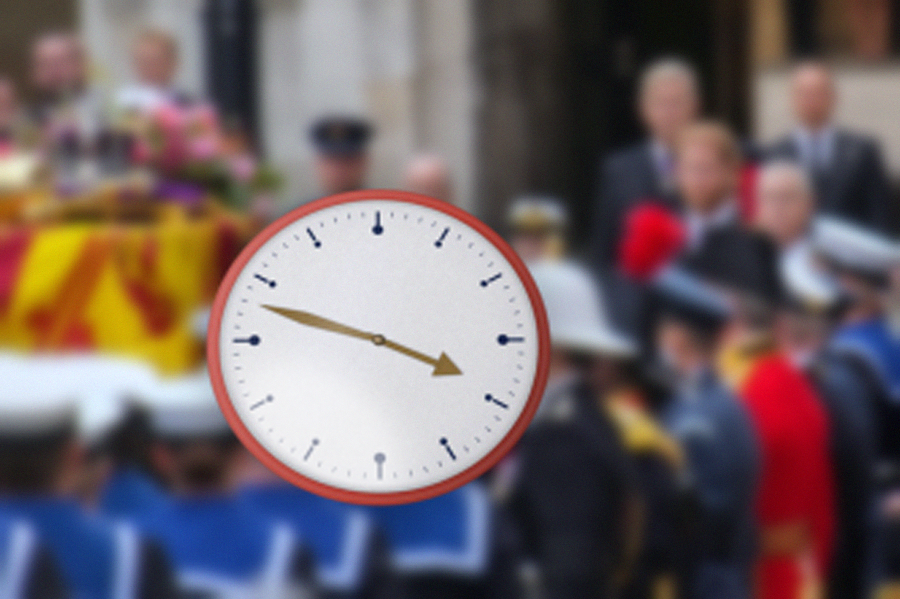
3:48
